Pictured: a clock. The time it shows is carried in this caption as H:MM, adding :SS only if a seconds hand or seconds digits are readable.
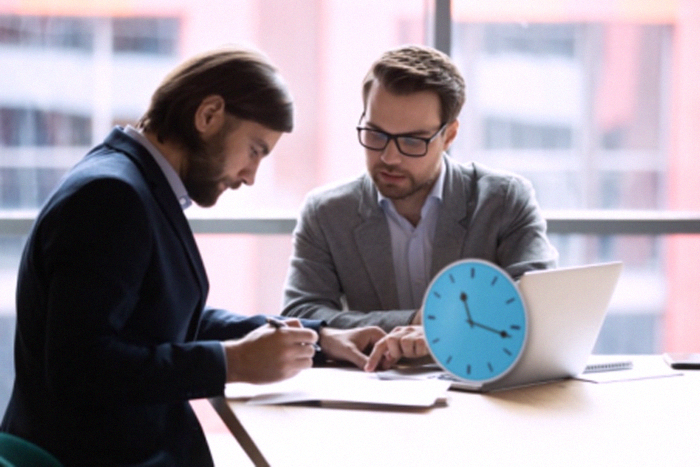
11:17
